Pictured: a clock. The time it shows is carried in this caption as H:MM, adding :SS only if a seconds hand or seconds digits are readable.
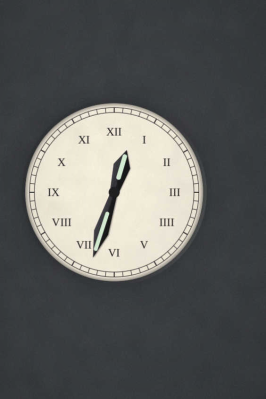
12:33
